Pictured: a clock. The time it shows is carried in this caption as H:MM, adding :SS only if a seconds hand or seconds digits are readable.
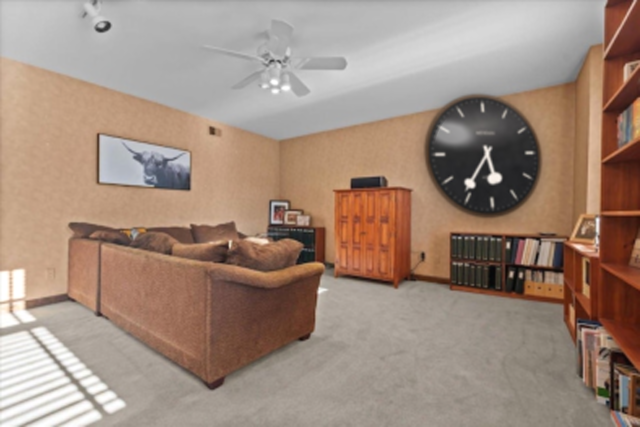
5:36
